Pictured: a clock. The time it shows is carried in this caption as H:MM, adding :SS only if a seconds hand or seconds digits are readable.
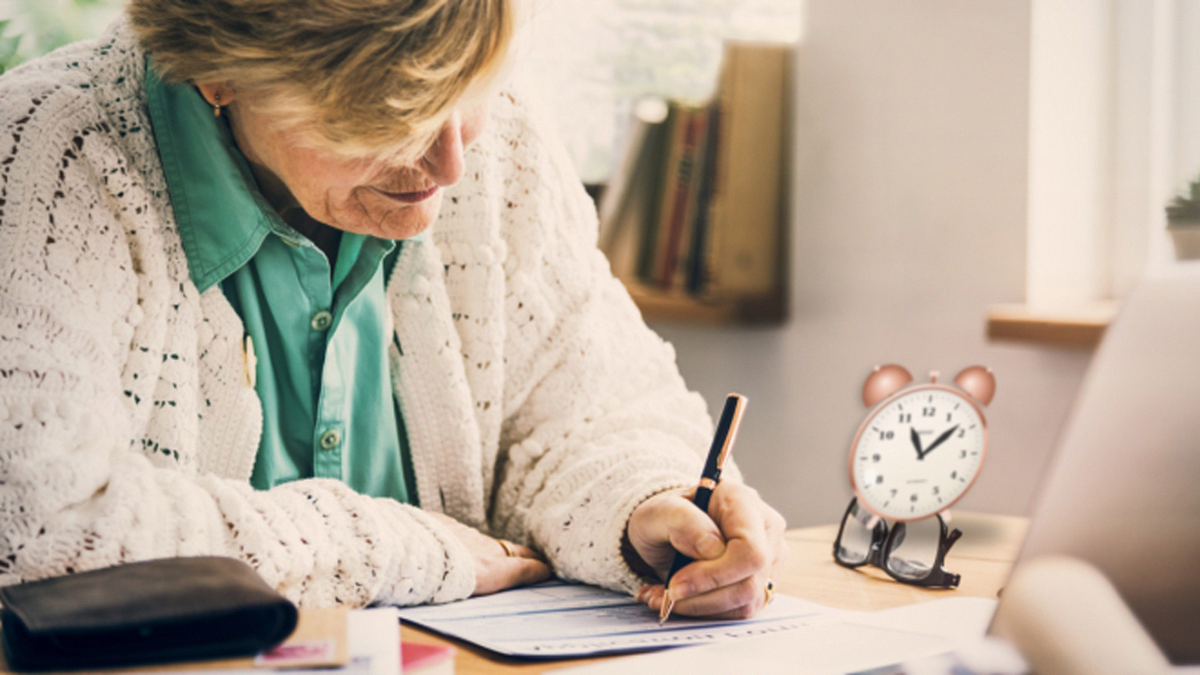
11:08
